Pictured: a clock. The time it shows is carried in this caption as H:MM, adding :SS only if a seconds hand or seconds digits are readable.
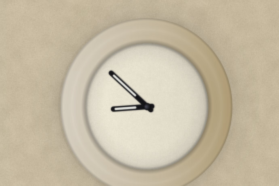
8:52
